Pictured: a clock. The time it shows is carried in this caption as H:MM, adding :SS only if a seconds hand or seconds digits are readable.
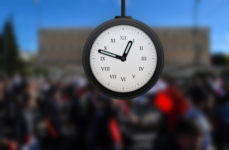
12:48
